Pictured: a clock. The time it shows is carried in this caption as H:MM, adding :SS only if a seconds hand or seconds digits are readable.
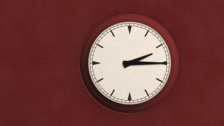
2:15
